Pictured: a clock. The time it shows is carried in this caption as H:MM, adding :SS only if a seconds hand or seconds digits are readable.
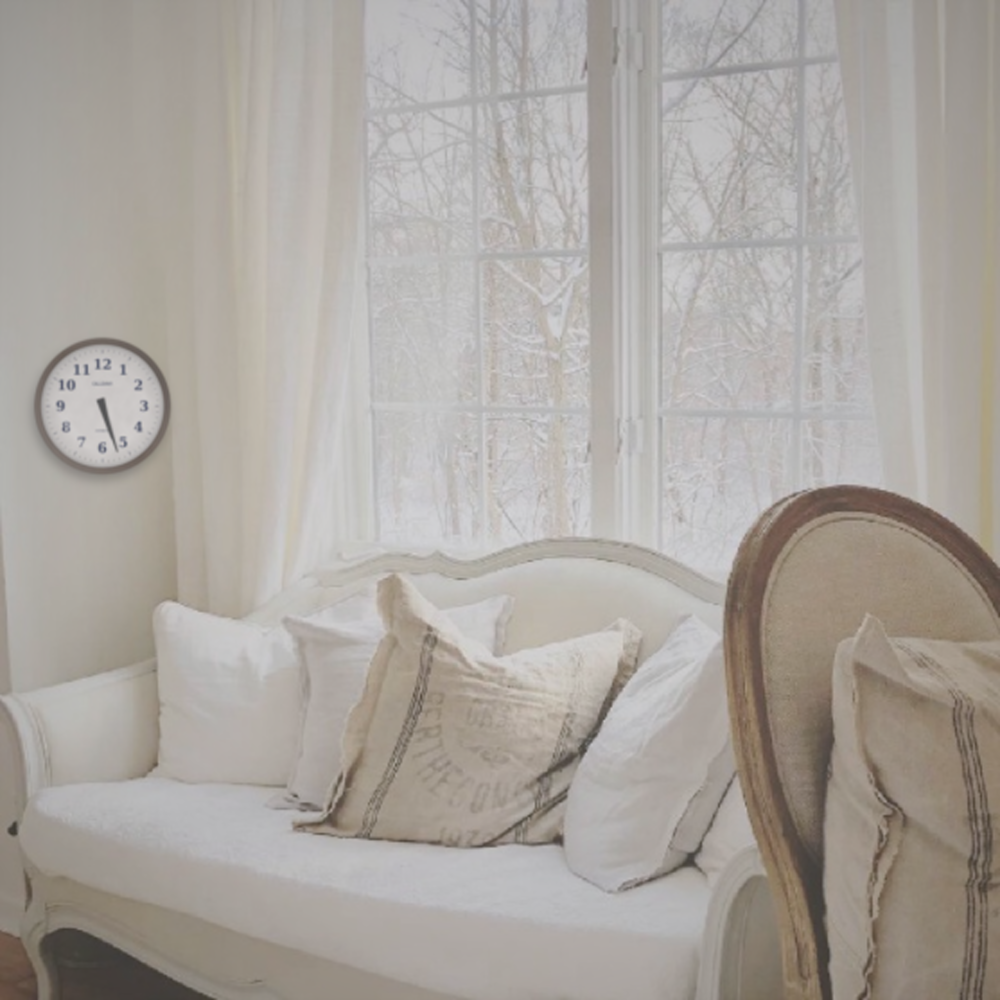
5:27
